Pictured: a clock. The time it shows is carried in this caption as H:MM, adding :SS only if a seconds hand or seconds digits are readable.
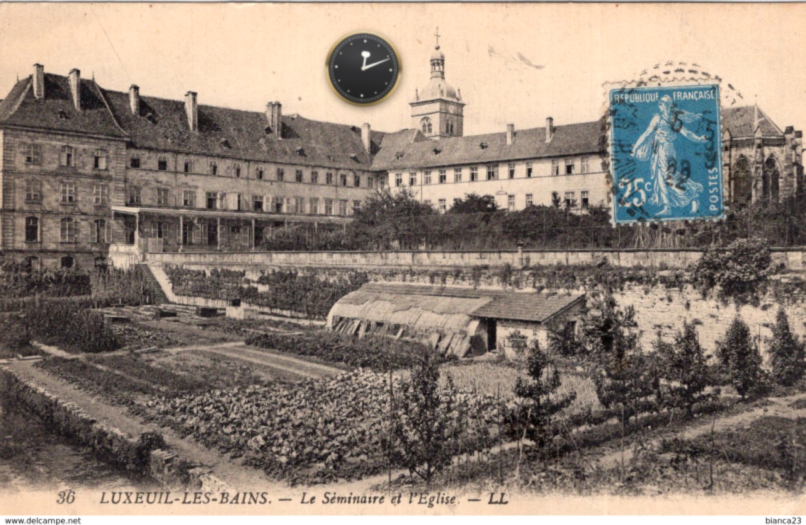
12:11
